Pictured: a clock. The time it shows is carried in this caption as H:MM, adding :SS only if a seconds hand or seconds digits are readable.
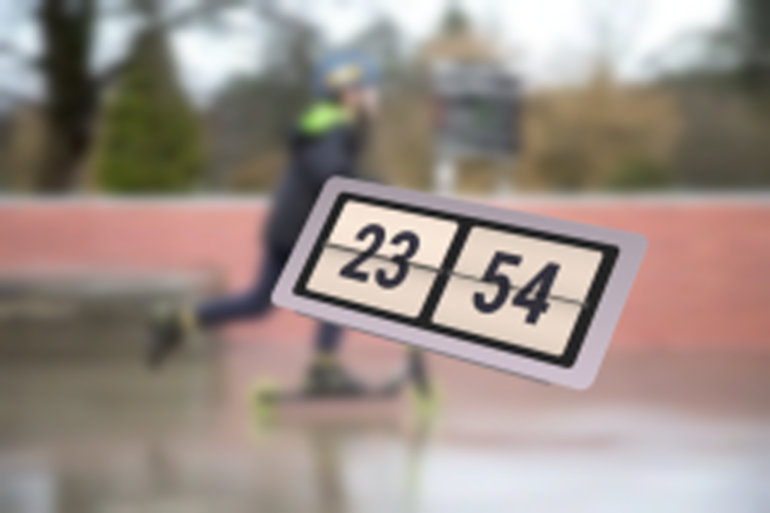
23:54
